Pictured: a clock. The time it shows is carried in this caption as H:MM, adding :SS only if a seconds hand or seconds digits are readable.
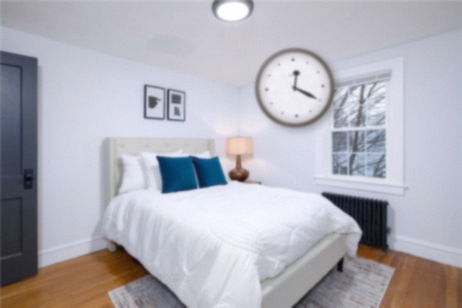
12:20
